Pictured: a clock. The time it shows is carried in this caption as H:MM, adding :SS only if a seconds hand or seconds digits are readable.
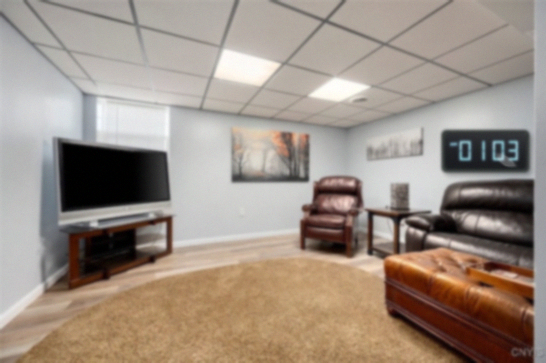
1:03
